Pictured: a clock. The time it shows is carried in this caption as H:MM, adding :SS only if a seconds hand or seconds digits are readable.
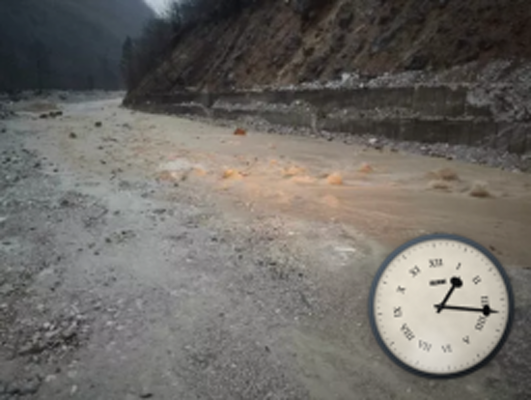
1:17
